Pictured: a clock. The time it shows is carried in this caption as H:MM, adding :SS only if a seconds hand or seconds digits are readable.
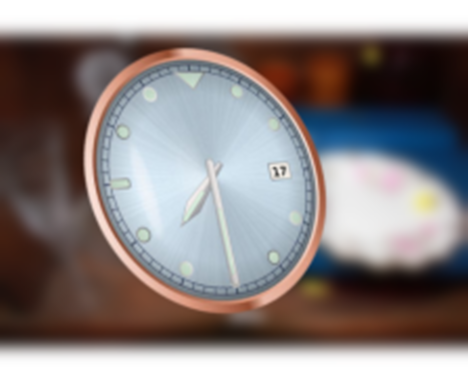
7:30
